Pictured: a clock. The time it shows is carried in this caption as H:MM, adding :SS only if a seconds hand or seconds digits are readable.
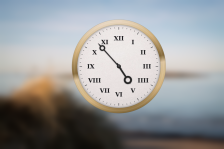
4:53
